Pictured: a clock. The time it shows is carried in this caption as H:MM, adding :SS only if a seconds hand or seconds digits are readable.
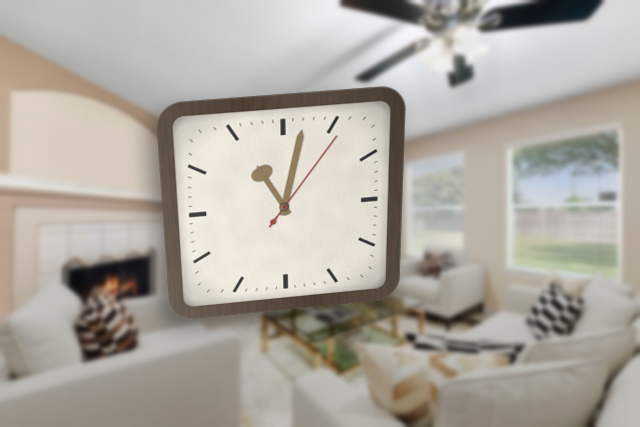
11:02:06
